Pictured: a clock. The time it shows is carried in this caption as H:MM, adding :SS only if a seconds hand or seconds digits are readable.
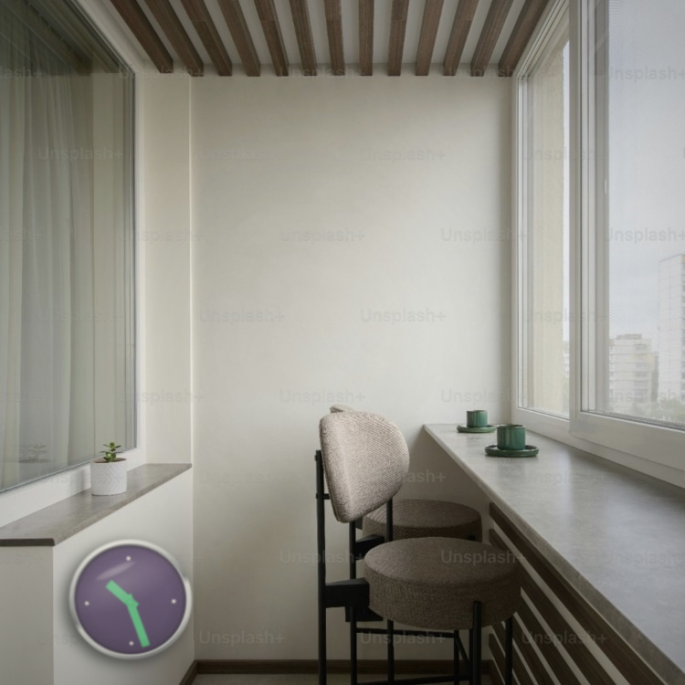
10:27
